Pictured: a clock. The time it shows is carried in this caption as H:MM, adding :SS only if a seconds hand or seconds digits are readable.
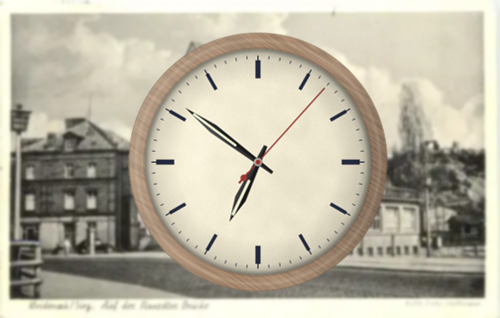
6:51:07
